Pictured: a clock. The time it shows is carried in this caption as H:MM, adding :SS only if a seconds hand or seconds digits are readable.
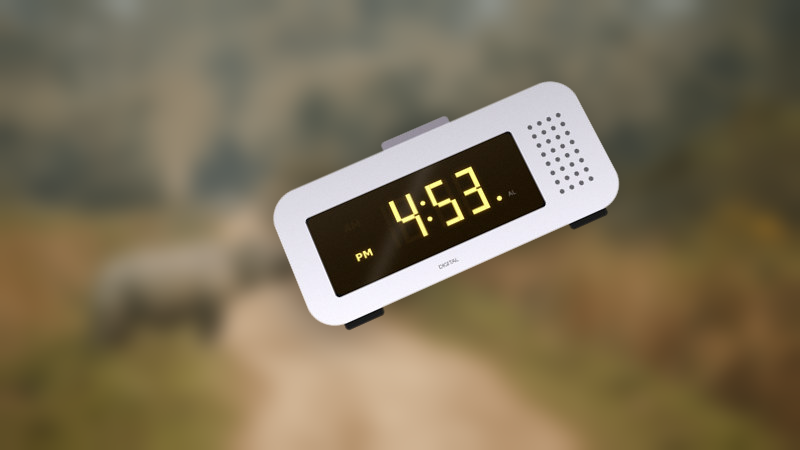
4:53
